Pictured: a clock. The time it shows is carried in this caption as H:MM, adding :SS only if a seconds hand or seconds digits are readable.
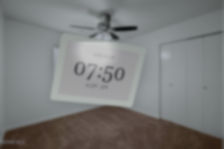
7:50
